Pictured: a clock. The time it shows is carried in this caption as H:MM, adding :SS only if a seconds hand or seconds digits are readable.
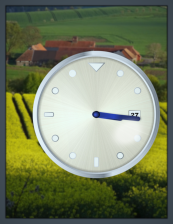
3:16
